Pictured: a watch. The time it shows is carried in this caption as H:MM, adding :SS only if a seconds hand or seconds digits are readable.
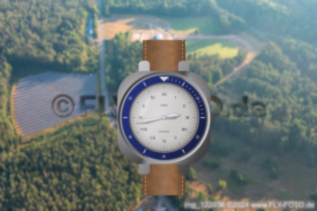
2:43
